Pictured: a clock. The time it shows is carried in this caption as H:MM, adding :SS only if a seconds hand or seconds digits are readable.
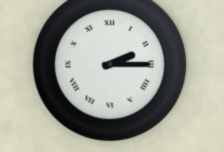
2:15
